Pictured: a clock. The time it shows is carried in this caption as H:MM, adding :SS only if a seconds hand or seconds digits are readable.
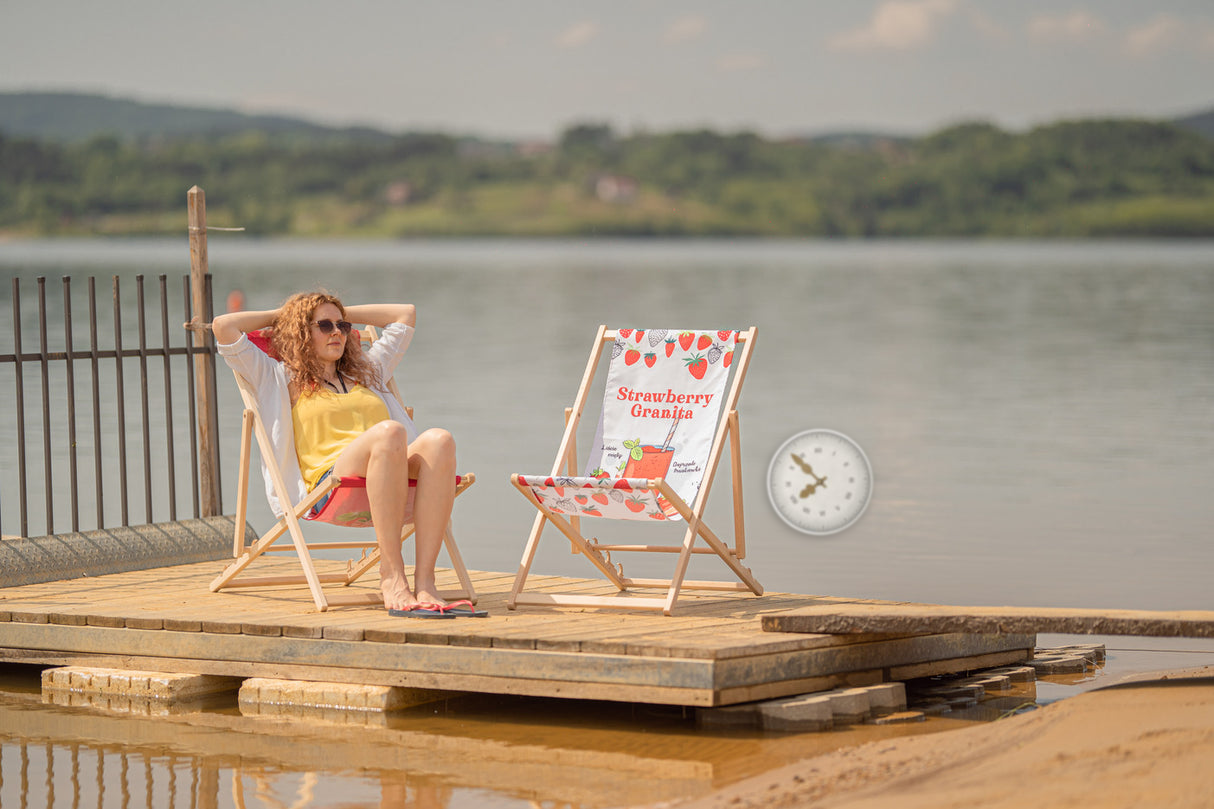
7:53
